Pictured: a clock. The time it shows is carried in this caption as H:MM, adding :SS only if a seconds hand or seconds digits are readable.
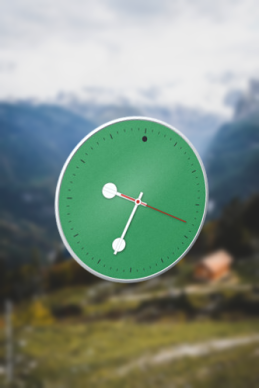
9:33:18
